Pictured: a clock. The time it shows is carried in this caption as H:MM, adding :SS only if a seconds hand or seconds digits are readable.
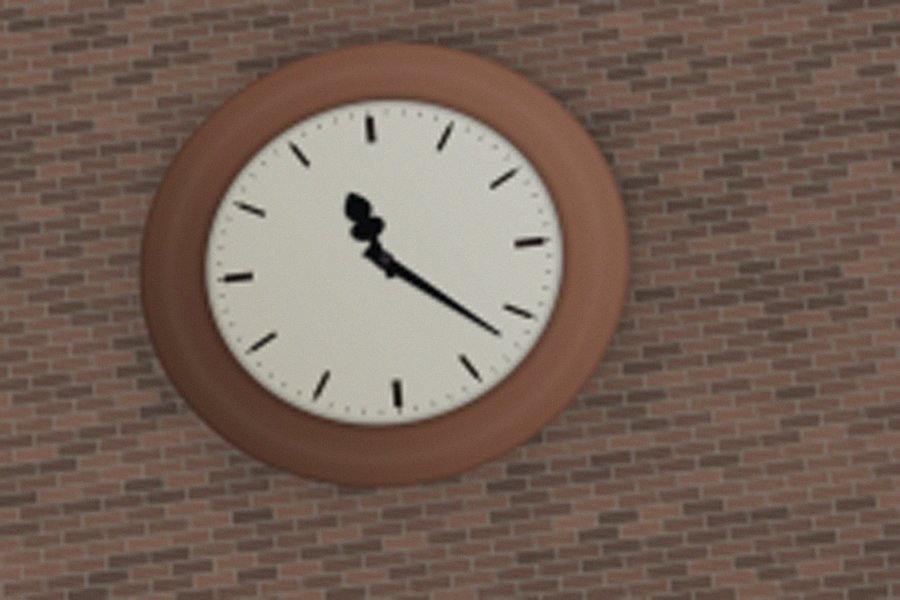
11:22
